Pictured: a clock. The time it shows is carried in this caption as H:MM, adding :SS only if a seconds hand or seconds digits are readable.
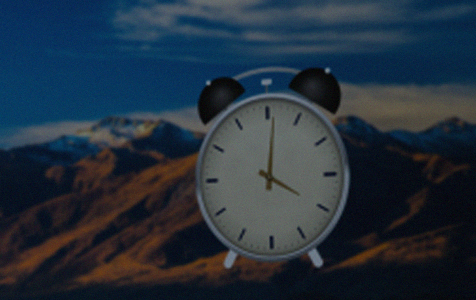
4:01
